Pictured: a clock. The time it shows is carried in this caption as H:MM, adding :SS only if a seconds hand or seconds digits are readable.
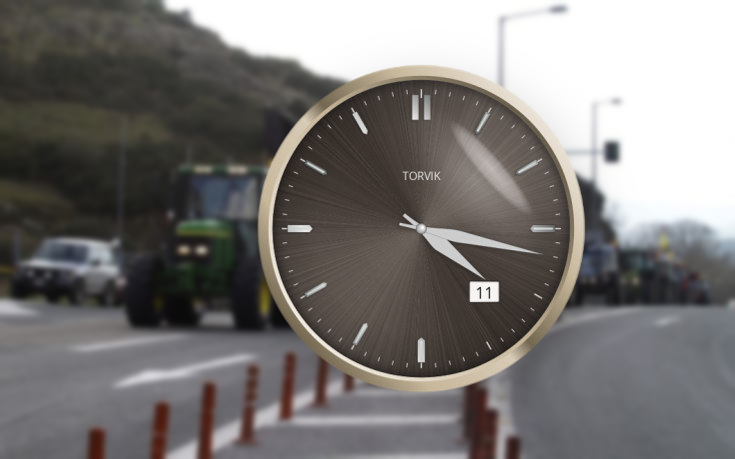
4:17
